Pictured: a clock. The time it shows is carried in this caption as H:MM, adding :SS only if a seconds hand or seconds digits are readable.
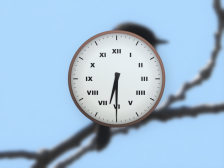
6:30
